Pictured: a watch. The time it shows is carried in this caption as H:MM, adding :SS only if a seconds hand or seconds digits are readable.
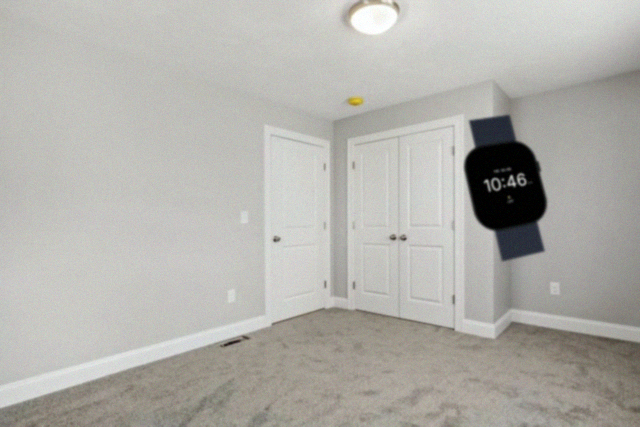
10:46
